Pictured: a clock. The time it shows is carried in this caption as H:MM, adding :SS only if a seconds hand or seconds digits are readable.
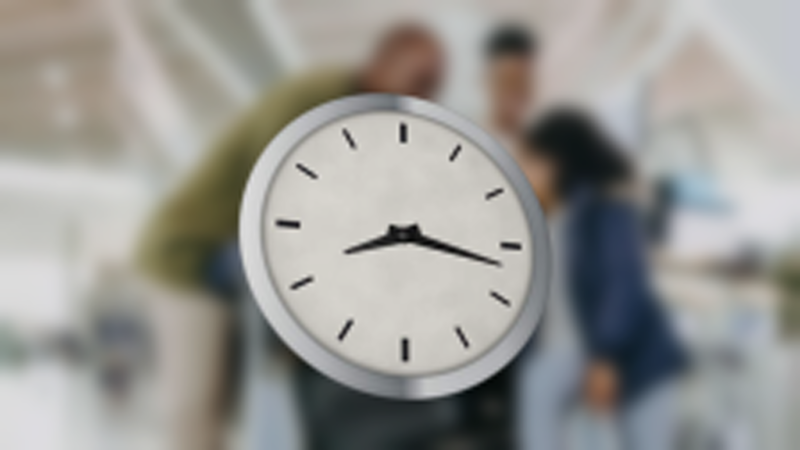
8:17
